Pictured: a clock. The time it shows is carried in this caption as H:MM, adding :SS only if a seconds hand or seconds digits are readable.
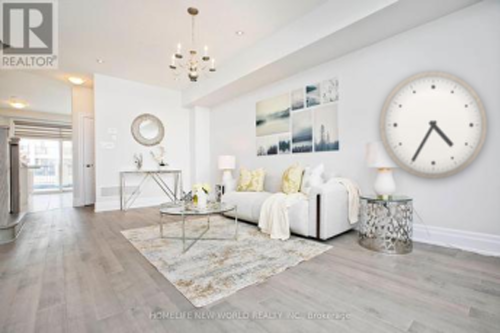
4:35
